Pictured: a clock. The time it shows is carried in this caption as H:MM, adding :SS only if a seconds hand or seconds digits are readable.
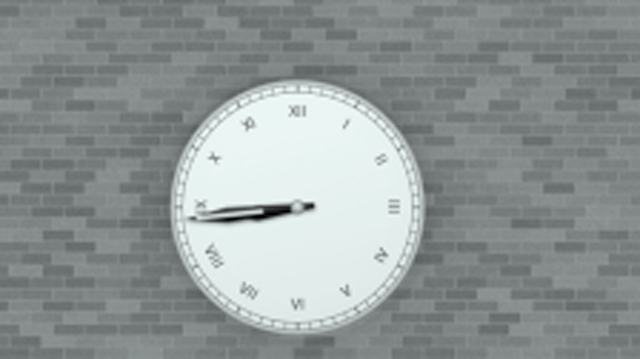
8:44
